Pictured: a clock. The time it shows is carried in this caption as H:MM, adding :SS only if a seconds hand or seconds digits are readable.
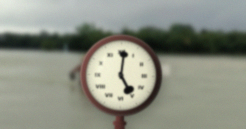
5:01
